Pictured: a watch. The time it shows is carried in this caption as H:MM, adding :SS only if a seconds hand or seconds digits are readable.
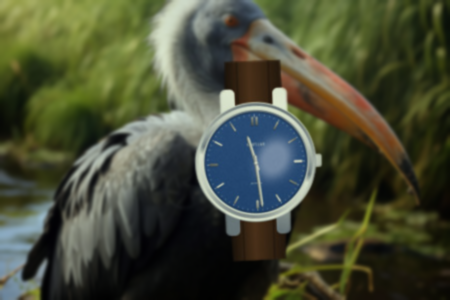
11:29
